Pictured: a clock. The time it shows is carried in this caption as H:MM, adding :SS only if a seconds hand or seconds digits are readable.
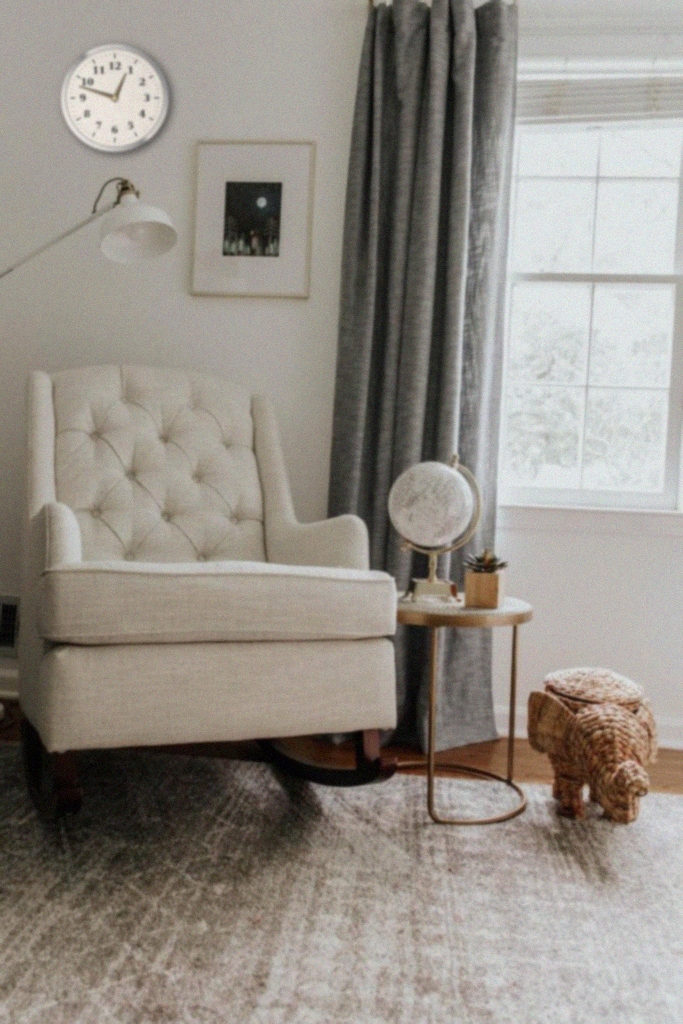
12:48
